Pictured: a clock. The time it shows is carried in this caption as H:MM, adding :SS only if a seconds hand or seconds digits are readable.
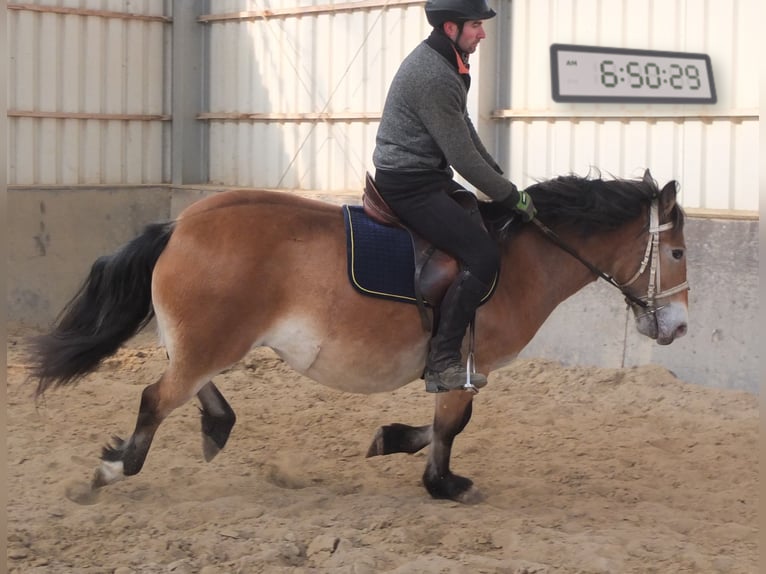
6:50:29
